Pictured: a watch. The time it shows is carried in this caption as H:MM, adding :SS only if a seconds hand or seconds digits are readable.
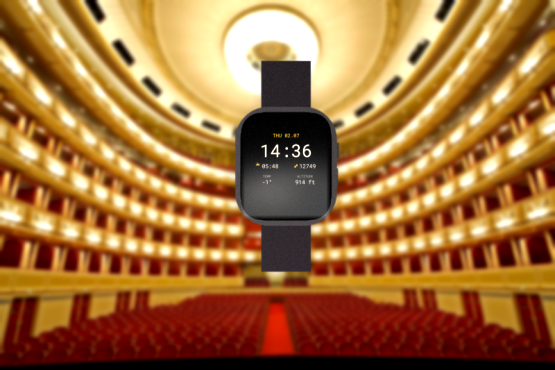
14:36
